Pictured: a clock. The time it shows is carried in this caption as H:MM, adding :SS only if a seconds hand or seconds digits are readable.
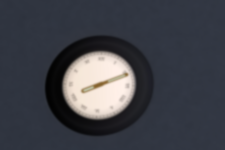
8:11
